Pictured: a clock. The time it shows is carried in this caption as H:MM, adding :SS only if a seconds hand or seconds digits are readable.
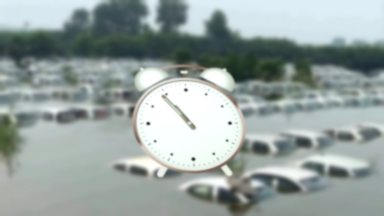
10:54
